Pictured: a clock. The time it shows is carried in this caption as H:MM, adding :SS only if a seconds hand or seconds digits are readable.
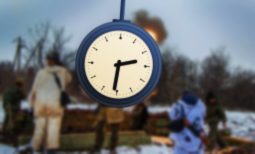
2:31
